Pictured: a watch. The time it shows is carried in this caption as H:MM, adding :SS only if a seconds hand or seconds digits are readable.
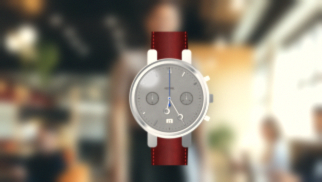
6:25
